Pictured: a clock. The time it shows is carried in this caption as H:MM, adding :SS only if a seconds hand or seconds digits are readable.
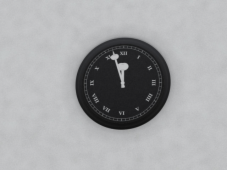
11:57
